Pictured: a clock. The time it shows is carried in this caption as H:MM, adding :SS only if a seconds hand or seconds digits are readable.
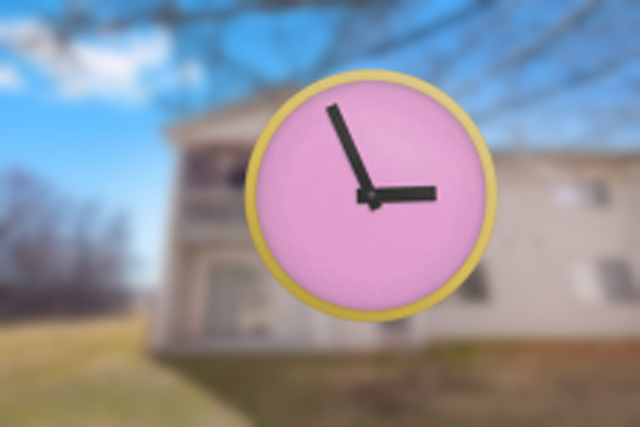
2:56
